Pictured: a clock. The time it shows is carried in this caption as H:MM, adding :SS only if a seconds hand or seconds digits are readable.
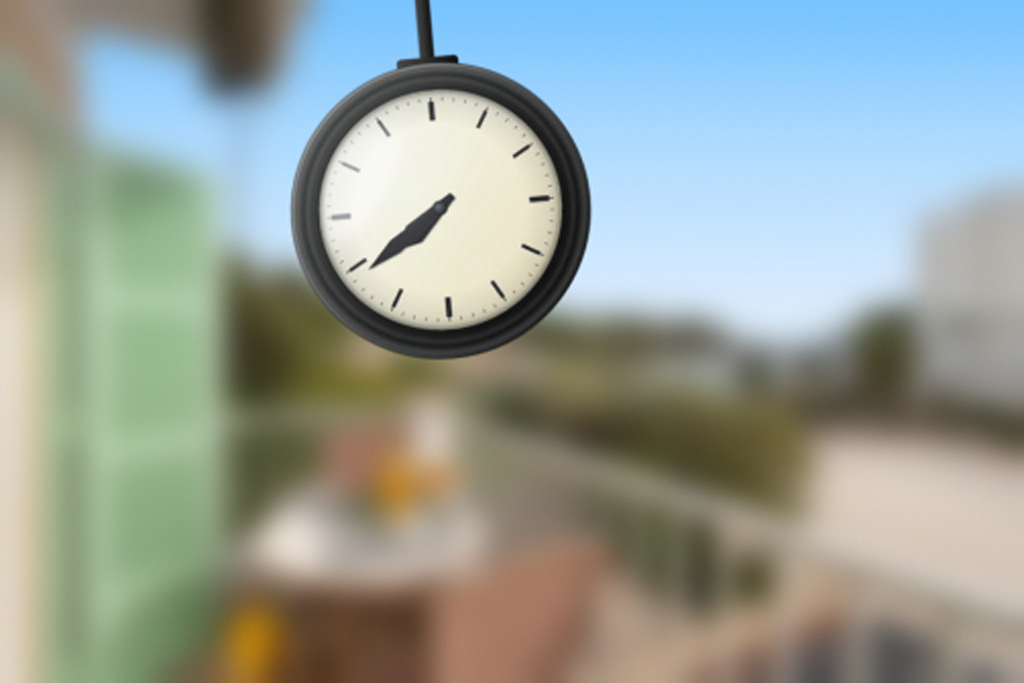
7:39
